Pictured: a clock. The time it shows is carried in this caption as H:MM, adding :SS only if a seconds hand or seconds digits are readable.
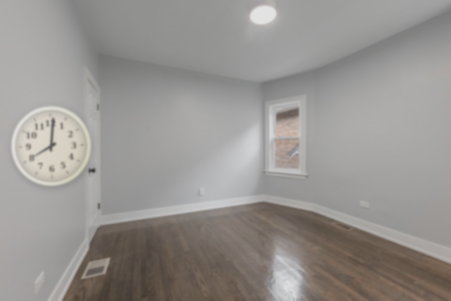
8:01
